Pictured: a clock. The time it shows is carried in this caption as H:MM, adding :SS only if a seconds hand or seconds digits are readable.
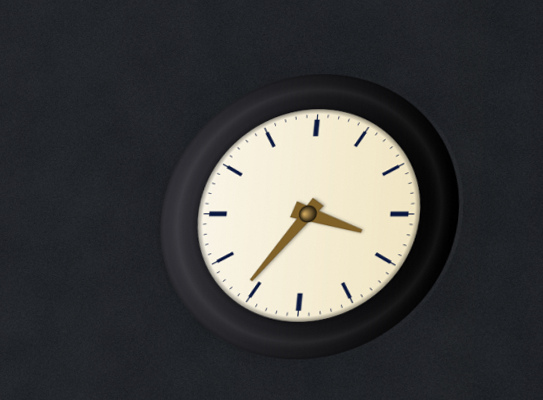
3:36
